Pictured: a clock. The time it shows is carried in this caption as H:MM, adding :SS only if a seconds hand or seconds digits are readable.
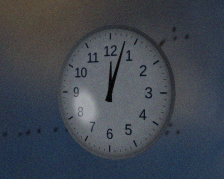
12:03
